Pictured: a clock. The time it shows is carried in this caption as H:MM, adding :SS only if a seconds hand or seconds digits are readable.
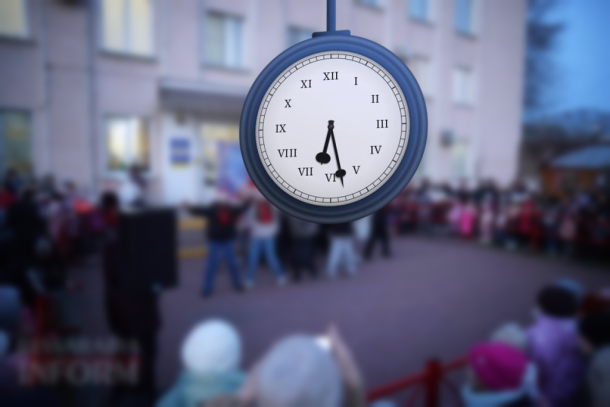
6:28
